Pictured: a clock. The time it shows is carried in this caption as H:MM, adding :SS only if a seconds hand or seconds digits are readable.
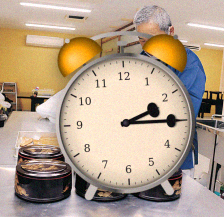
2:15
